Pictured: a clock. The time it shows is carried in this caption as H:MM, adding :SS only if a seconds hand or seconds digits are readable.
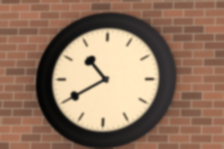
10:40
